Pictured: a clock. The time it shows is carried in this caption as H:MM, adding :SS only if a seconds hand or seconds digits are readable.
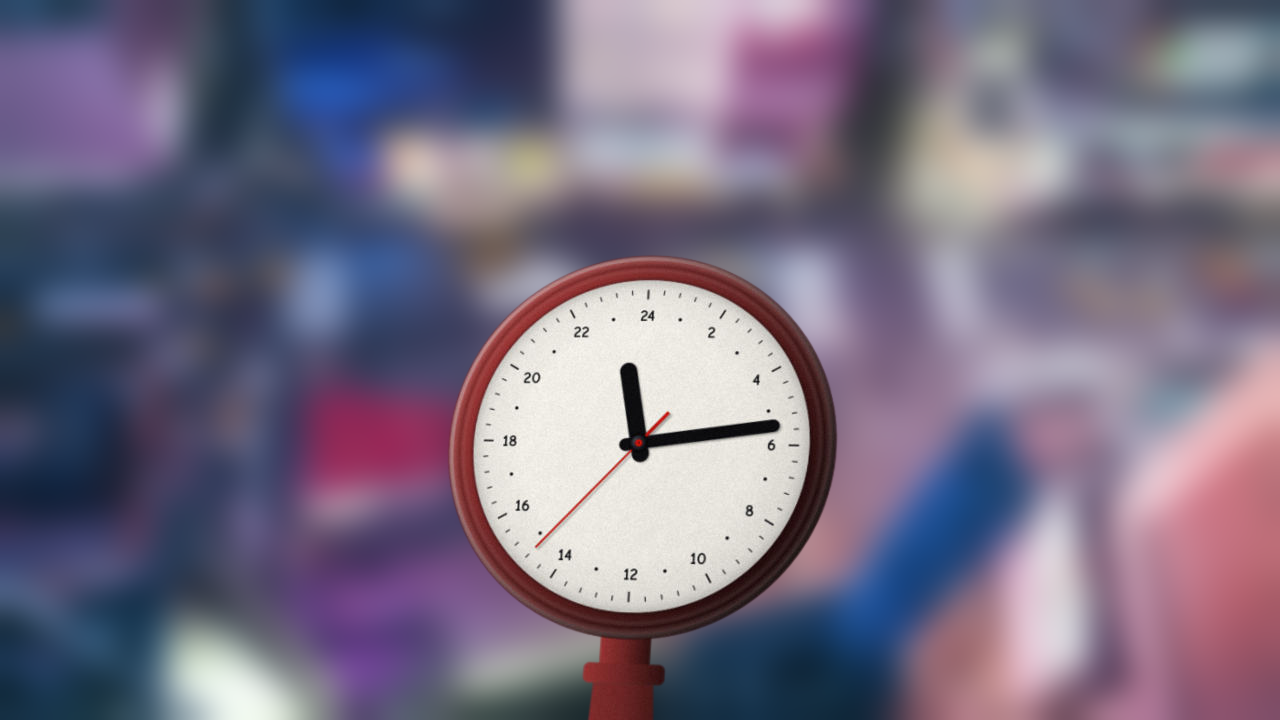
23:13:37
